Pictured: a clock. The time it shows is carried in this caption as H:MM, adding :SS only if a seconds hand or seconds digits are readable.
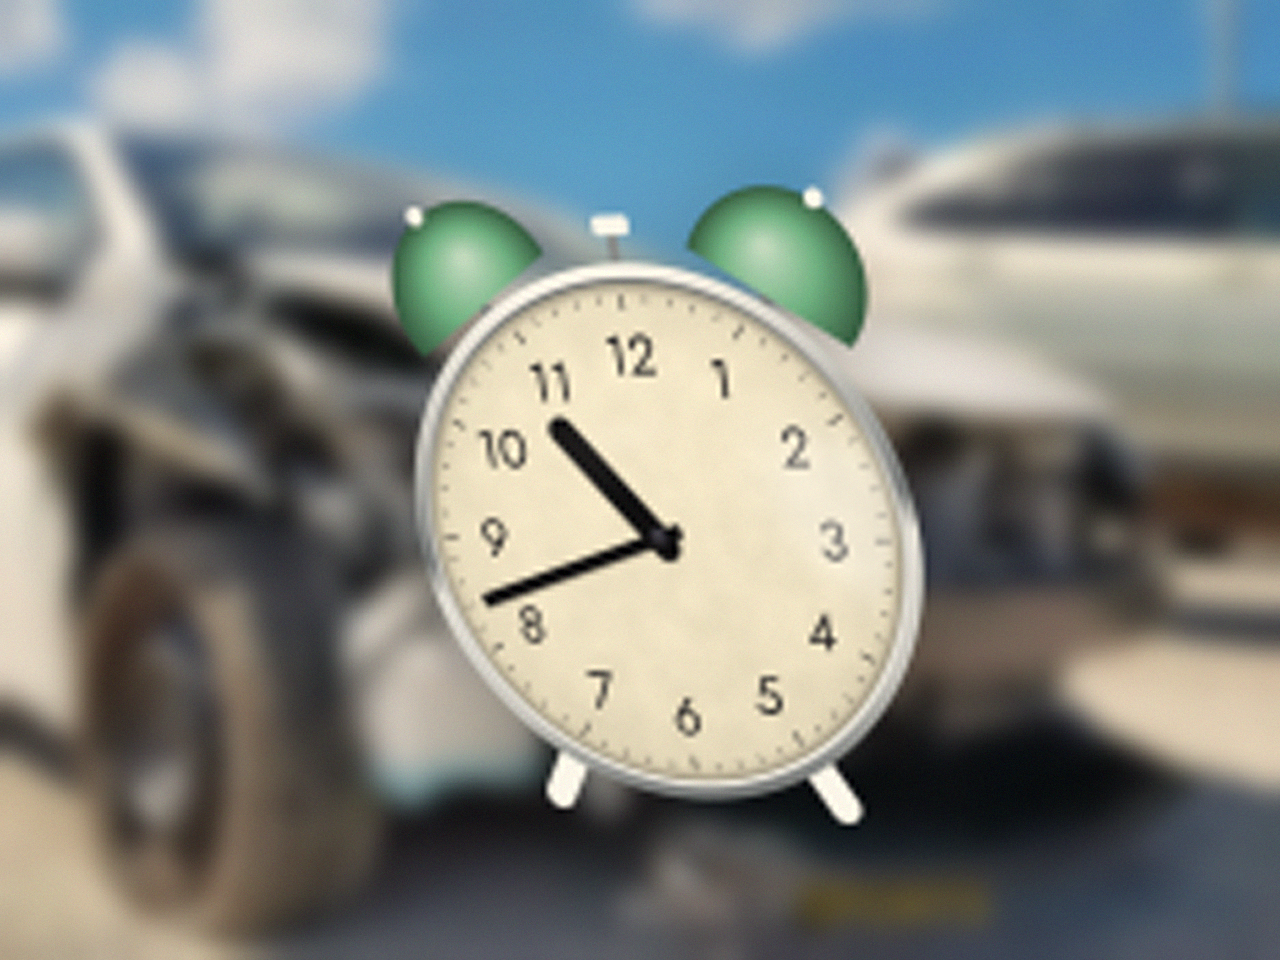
10:42
